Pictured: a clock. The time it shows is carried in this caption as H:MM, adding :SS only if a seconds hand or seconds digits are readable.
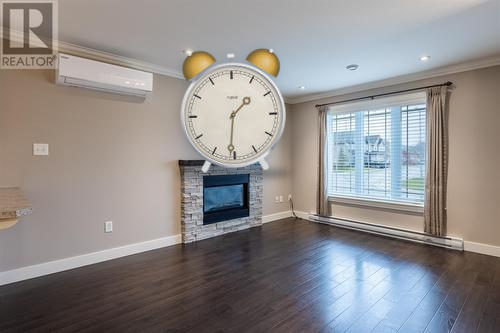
1:31
